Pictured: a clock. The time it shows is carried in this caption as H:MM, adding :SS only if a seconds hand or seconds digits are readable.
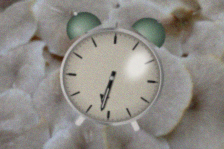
6:32
